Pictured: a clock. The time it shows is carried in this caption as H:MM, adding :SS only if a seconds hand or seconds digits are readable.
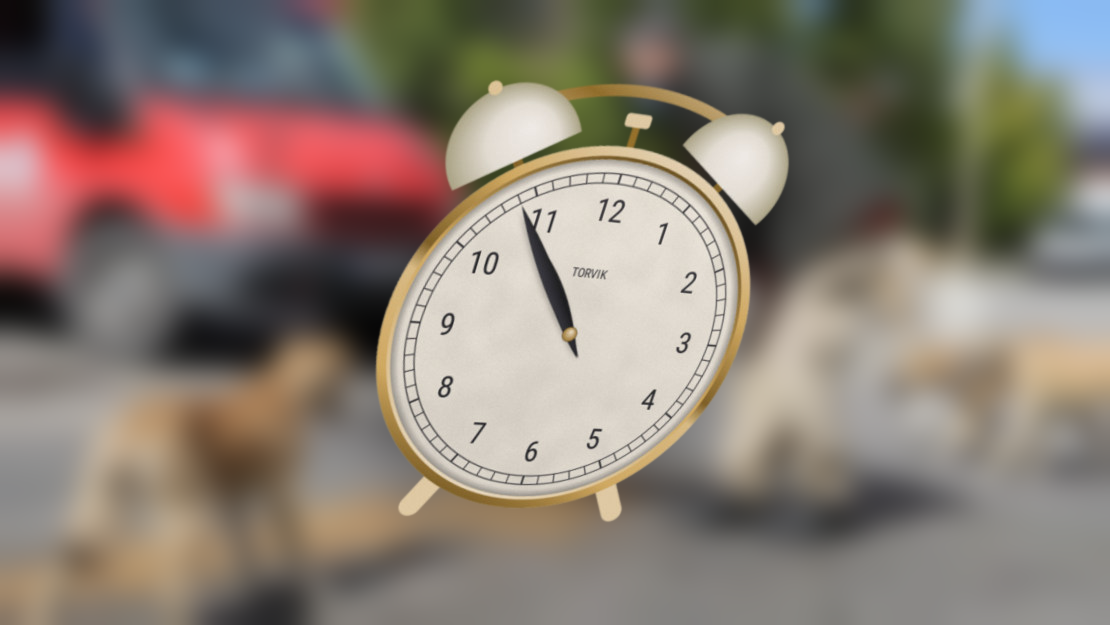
10:54
